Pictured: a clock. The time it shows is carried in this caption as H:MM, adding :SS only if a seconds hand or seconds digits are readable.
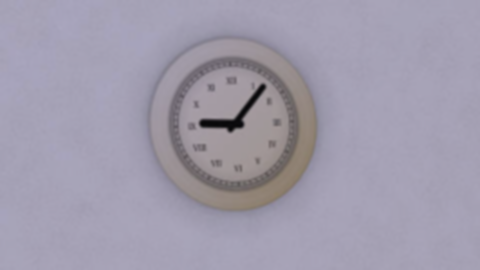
9:07
